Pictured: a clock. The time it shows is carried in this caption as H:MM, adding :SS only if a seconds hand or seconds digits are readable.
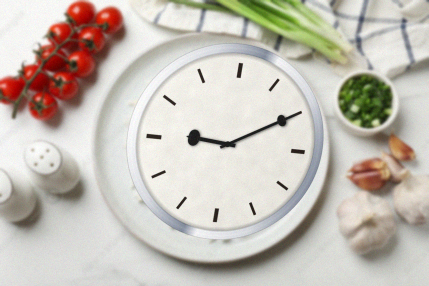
9:10
